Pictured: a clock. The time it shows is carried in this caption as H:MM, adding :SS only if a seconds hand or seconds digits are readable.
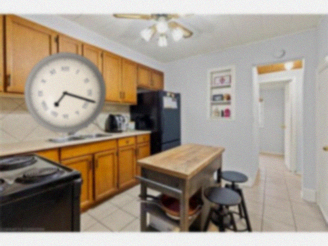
7:18
